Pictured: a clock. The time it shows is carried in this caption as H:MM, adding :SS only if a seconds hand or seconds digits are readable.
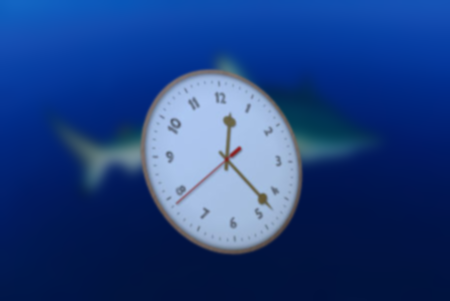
12:22:39
